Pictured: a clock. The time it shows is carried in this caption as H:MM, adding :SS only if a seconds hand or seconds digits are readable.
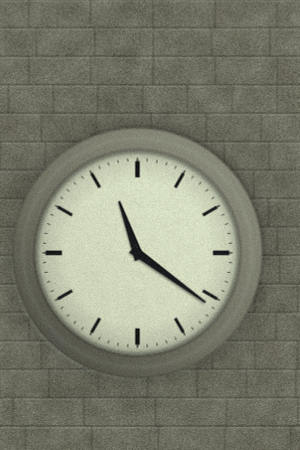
11:21
